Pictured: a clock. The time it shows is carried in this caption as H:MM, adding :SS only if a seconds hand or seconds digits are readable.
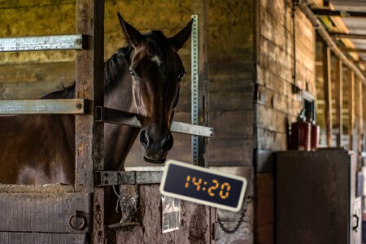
14:20
